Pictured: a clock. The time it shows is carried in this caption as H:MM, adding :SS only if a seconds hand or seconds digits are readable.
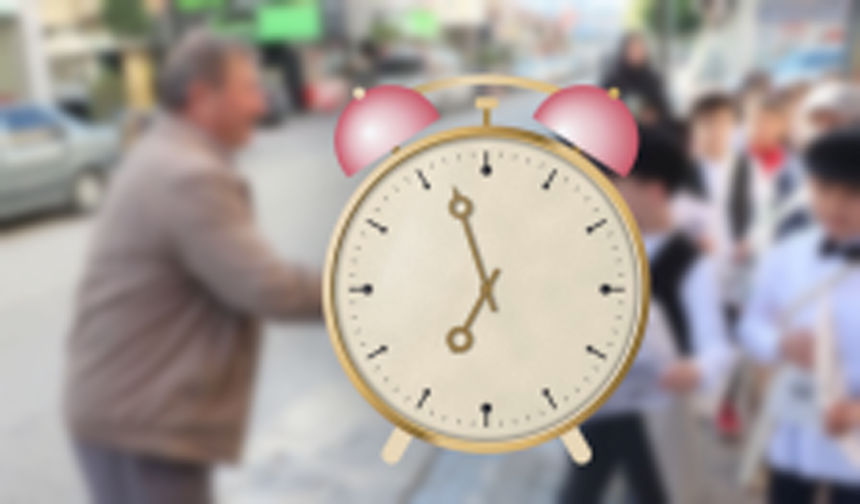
6:57
